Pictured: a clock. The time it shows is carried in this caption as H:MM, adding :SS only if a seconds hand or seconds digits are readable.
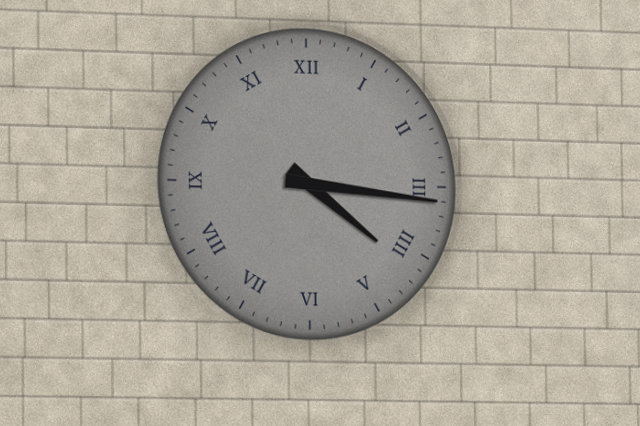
4:16
